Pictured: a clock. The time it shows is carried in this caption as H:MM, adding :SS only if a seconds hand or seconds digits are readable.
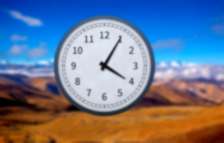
4:05
